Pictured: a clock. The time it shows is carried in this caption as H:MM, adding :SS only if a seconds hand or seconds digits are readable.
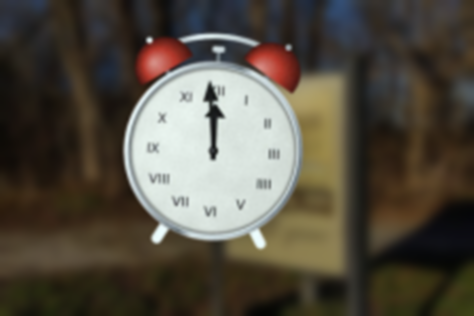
11:59
